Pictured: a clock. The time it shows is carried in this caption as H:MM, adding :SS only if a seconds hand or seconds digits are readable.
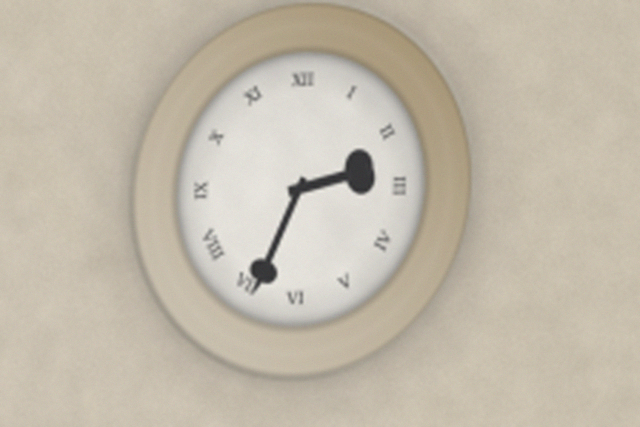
2:34
